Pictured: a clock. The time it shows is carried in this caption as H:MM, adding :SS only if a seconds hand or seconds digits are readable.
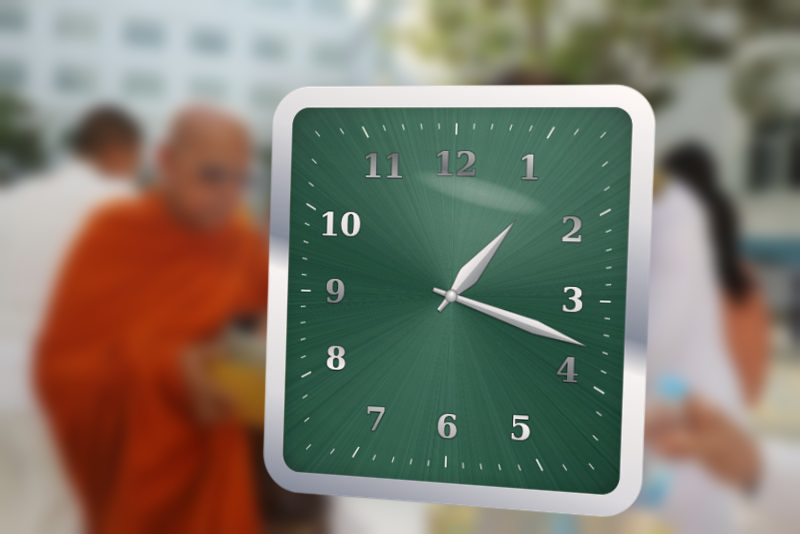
1:18
